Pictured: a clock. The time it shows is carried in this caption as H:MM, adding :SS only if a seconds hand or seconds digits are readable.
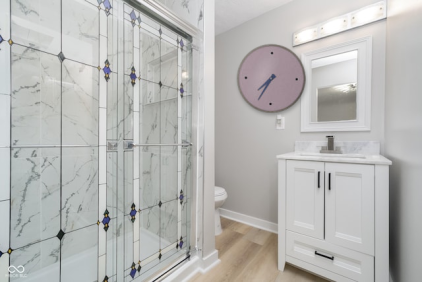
7:35
